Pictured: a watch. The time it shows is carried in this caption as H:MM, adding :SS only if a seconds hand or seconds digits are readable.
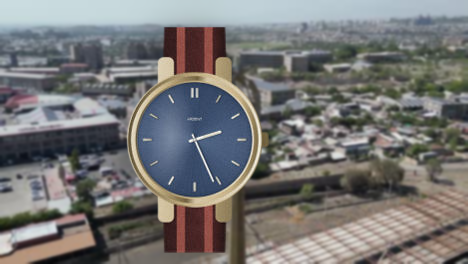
2:26
